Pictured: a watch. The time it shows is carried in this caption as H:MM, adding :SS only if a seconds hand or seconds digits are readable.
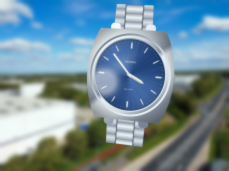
3:53
